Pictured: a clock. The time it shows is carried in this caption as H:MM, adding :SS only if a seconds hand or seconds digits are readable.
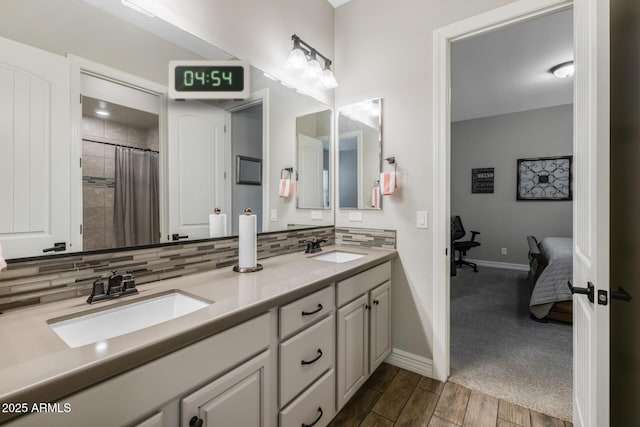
4:54
